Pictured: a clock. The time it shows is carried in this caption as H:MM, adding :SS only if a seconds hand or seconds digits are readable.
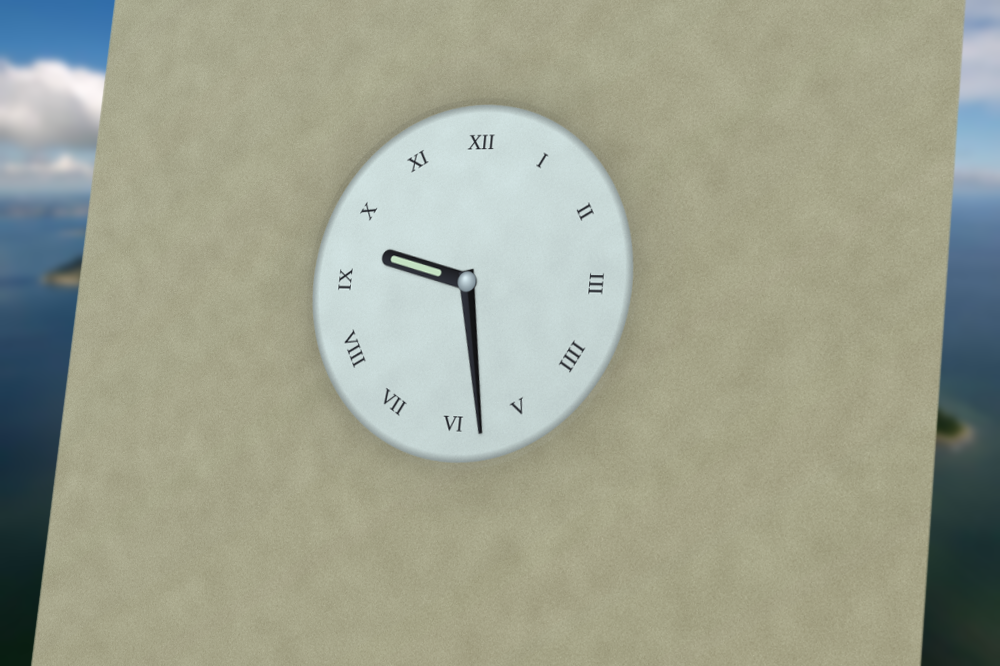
9:28
